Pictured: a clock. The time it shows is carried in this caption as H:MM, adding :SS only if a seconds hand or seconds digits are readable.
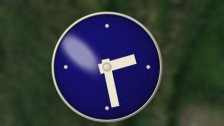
2:28
